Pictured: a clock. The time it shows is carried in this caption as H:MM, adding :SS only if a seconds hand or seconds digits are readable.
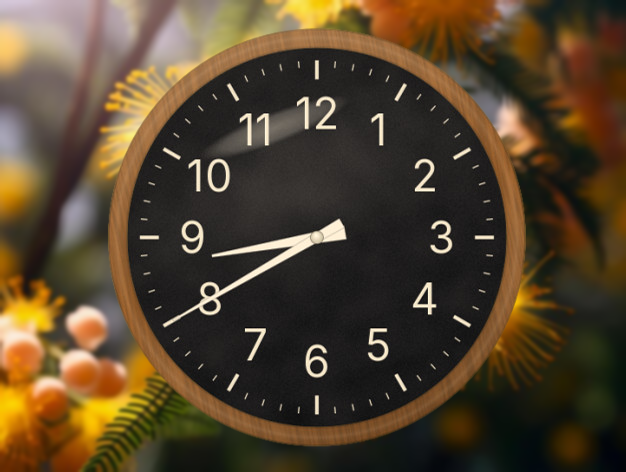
8:40
